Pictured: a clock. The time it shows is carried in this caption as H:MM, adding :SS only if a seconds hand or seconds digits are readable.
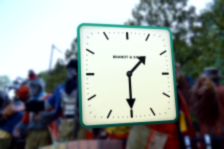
1:30
